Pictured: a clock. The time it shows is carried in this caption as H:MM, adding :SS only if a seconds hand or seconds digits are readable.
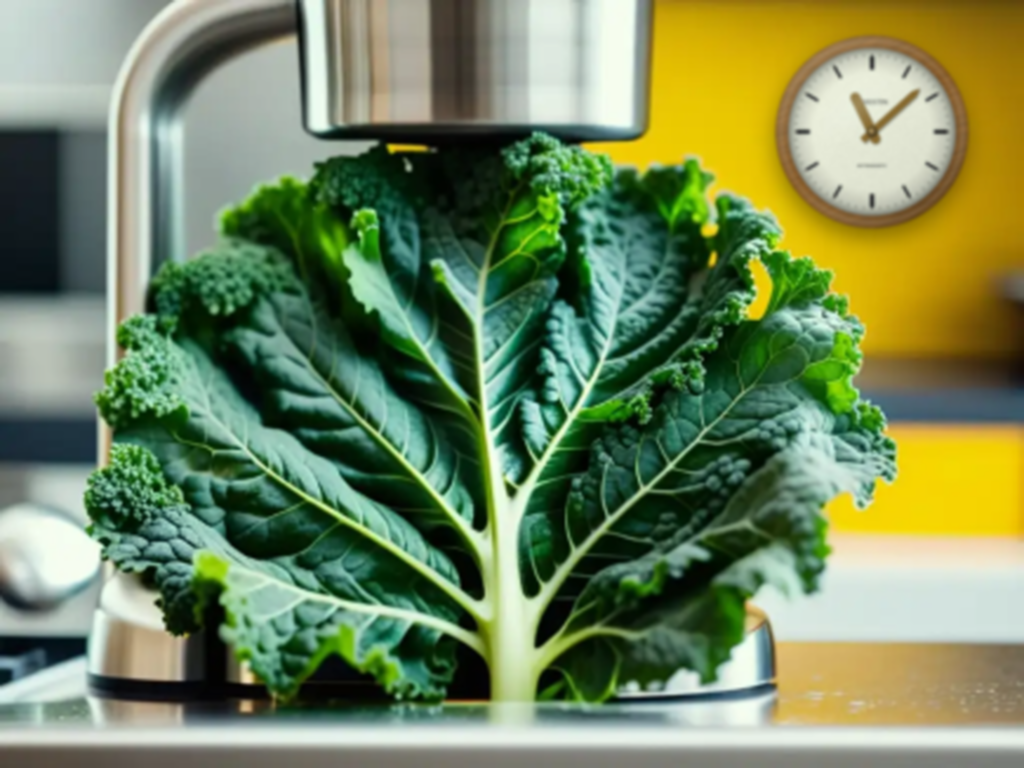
11:08
